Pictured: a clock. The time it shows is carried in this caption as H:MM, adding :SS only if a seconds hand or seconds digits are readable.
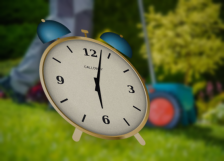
6:03
